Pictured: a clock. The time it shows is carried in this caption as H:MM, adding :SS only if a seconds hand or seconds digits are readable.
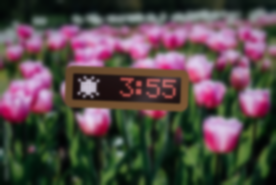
3:55
